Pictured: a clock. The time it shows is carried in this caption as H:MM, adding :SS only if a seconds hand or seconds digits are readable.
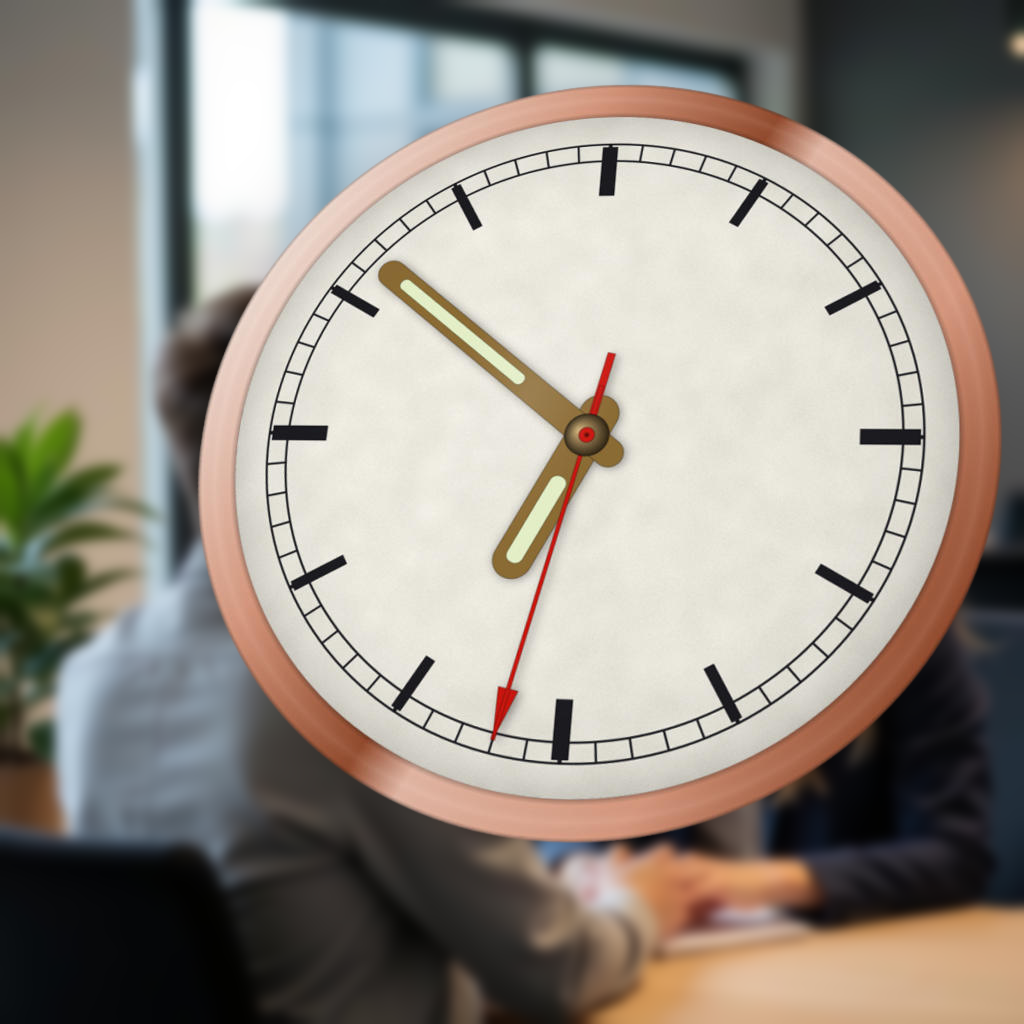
6:51:32
